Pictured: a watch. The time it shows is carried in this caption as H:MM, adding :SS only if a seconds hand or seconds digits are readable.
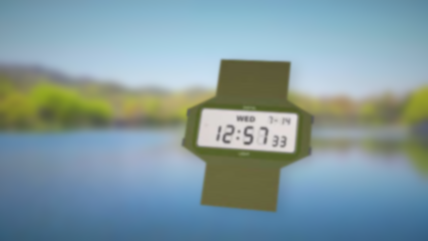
12:57
